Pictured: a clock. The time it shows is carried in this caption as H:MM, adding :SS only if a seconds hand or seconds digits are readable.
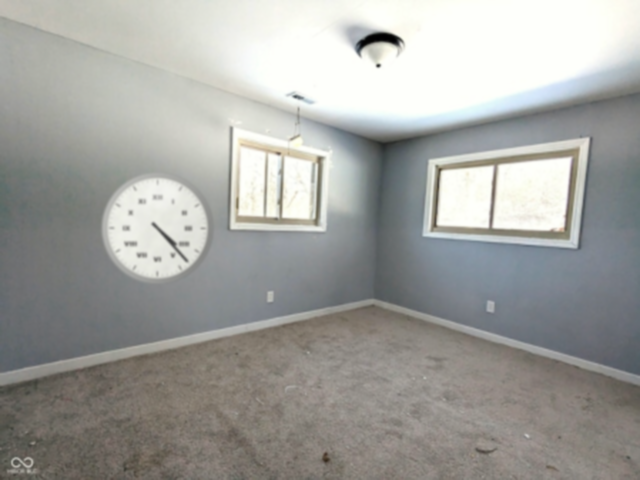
4:23
